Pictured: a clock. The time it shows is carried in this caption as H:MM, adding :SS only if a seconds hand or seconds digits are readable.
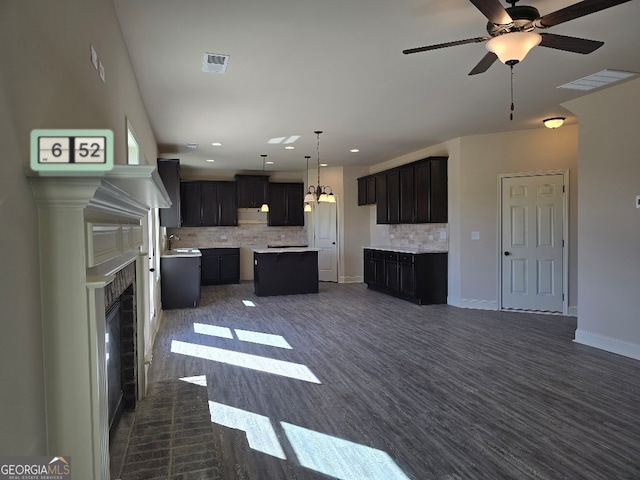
6:52
